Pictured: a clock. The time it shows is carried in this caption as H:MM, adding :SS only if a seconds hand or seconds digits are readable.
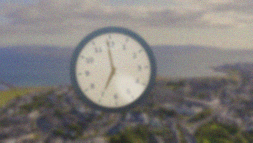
6:59
